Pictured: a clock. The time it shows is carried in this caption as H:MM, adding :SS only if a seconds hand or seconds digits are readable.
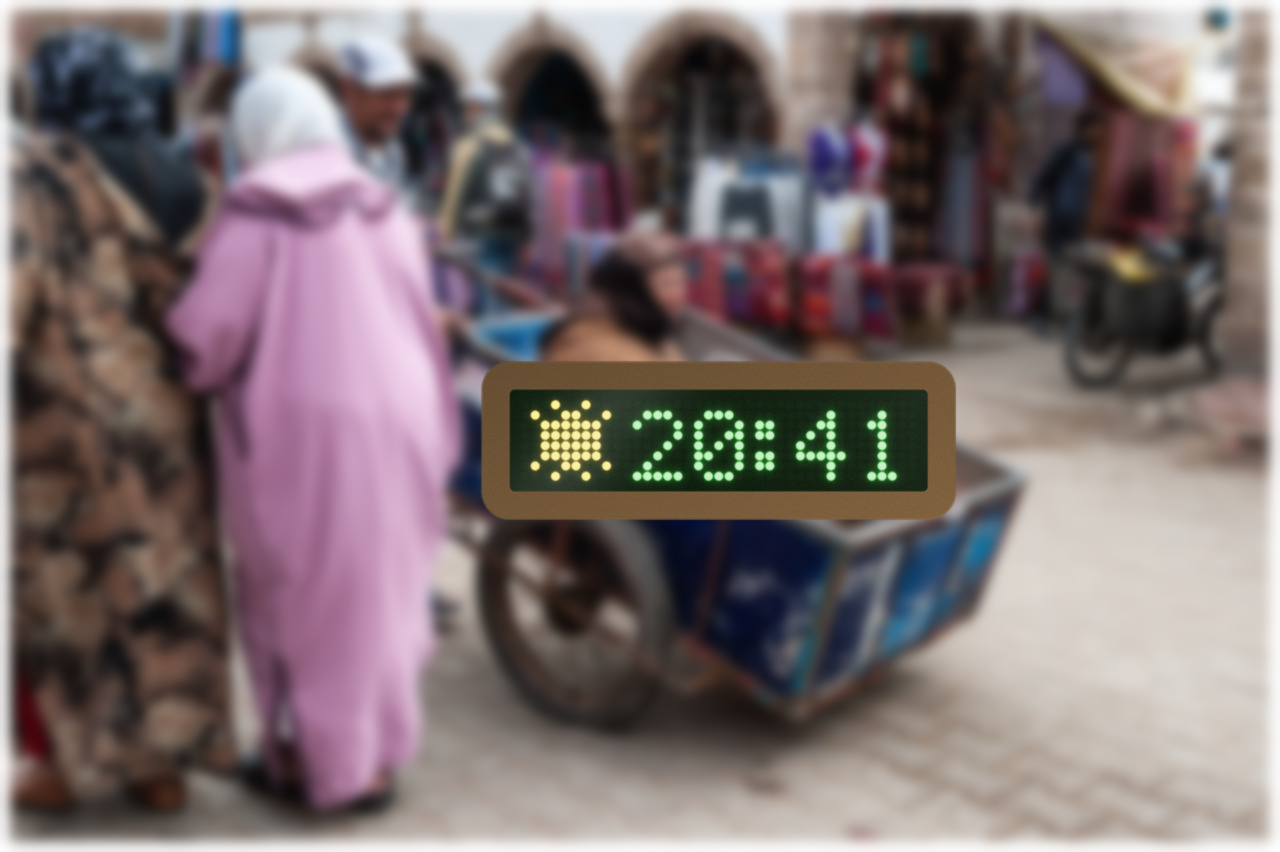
20:41
